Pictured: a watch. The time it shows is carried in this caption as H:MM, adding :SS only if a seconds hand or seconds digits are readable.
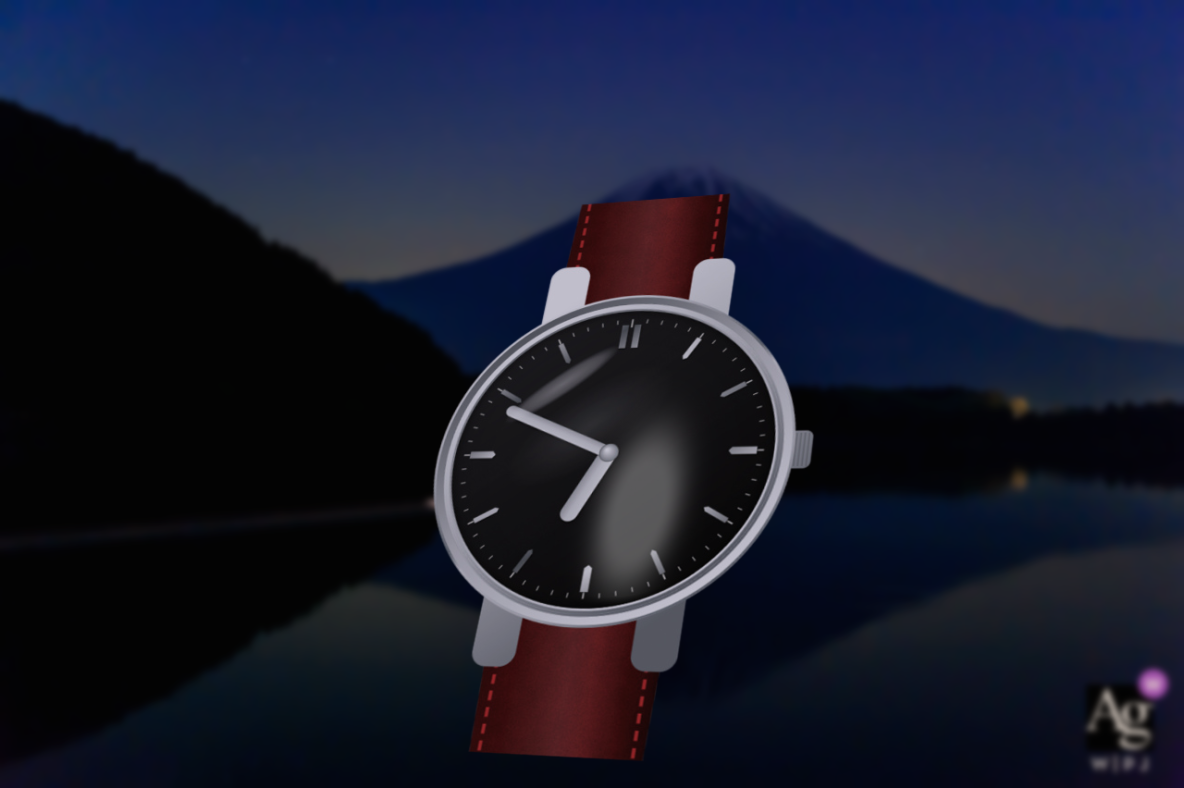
6:49
